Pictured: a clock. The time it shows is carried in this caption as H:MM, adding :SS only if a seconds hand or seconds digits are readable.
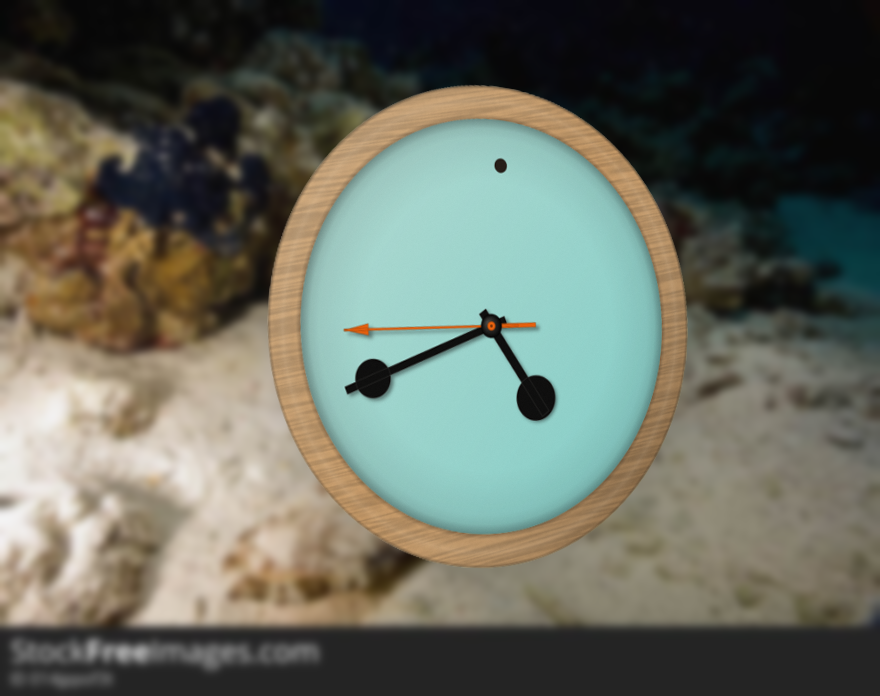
4:40:44
